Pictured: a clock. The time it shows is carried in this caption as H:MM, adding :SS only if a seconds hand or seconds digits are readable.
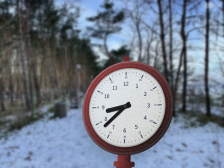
8:38
